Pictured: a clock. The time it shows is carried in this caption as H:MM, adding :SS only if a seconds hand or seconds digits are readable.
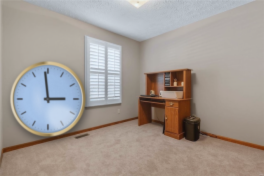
2:59
